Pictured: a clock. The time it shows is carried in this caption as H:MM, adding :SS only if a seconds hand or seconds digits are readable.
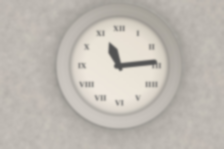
11:14
